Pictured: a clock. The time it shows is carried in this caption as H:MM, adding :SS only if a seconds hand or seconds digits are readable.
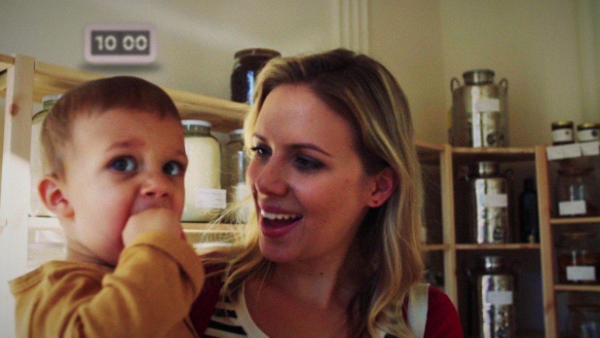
10:00
